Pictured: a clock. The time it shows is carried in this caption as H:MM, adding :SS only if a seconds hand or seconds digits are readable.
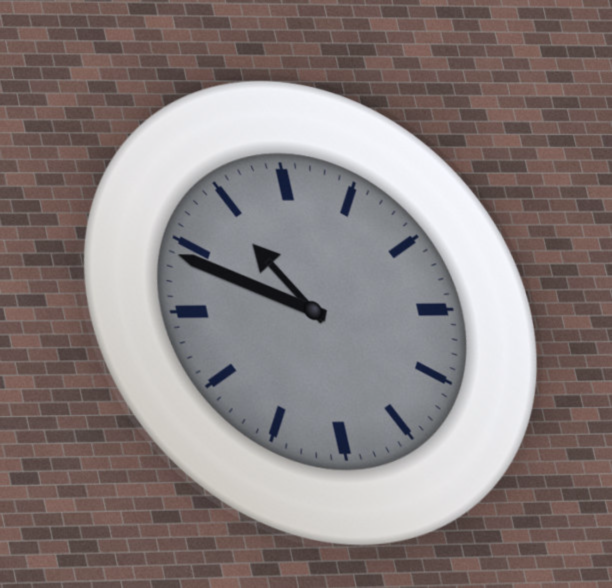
10:49
